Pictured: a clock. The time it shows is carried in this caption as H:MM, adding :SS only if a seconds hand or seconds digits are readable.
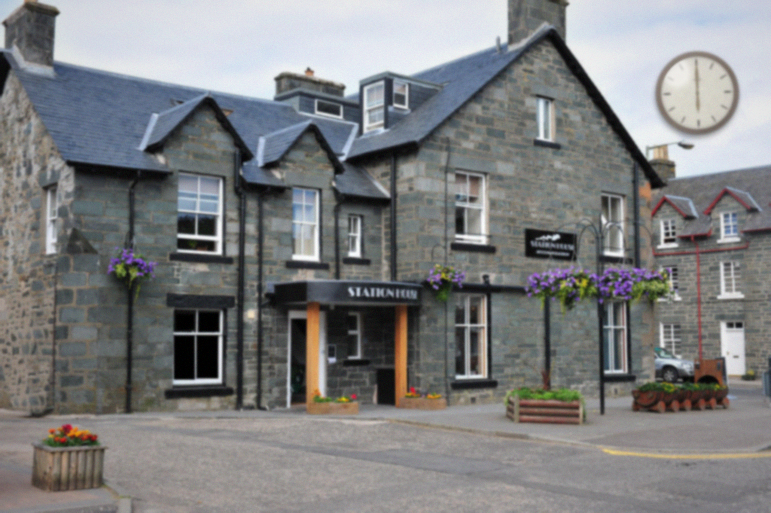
6:00
